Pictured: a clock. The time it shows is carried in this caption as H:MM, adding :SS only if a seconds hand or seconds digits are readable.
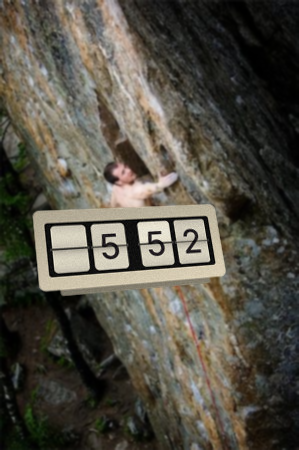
5:52
